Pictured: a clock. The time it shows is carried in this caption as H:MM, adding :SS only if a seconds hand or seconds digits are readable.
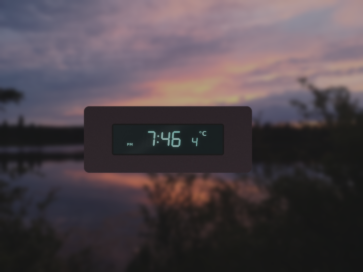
7:46
